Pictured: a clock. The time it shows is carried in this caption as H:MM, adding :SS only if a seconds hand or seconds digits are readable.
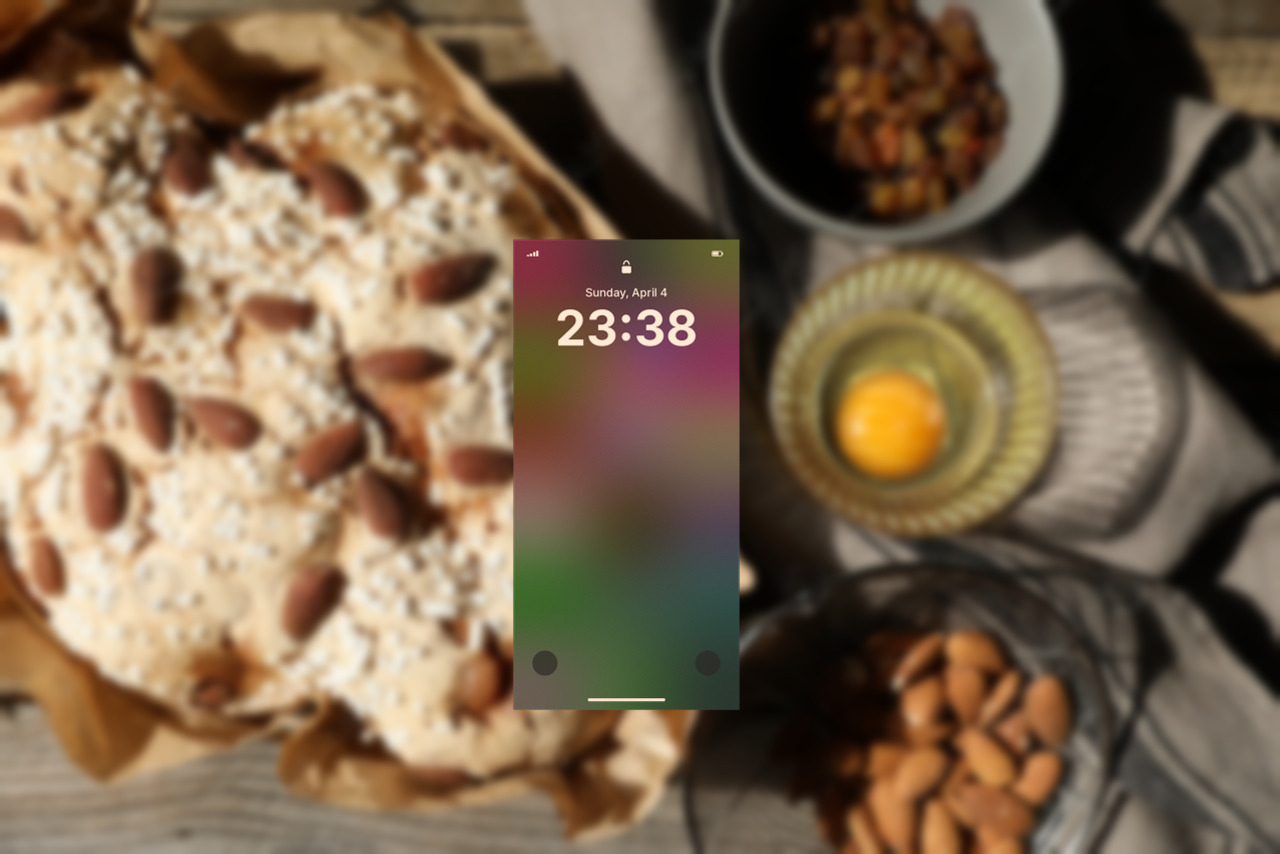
23:38
